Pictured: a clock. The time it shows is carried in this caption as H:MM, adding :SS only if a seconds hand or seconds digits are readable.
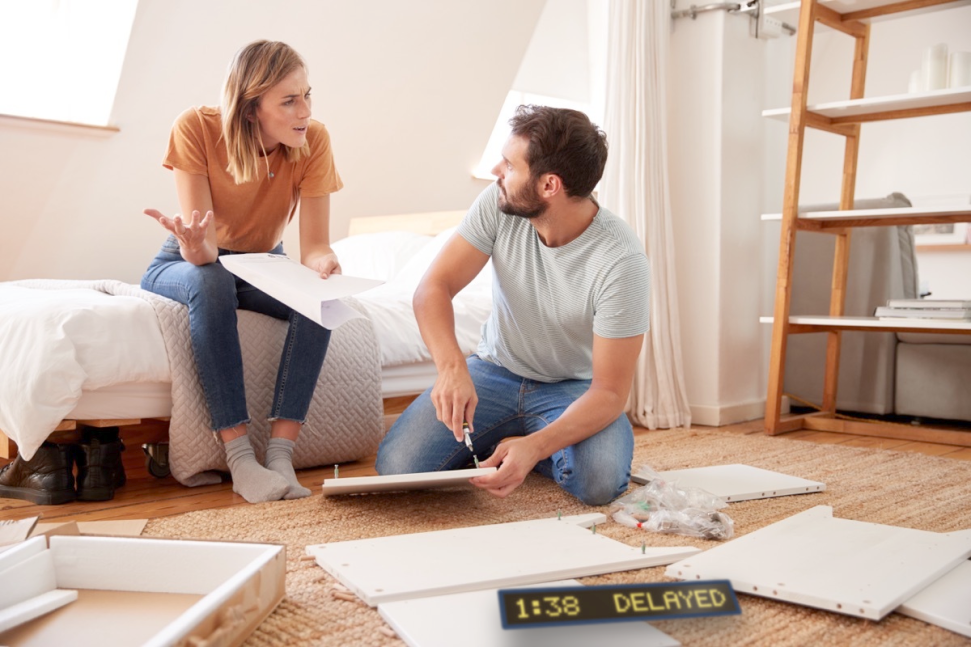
1:38
